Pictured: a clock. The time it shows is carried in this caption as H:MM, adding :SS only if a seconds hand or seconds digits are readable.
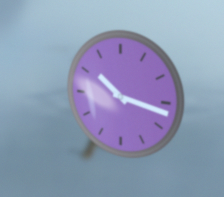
10:17
